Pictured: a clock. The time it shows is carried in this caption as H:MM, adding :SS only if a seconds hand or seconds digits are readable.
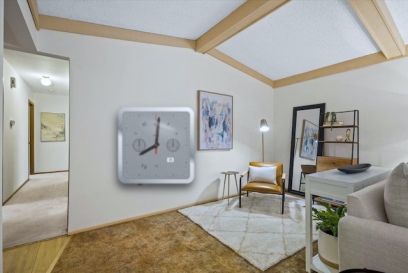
8:01
